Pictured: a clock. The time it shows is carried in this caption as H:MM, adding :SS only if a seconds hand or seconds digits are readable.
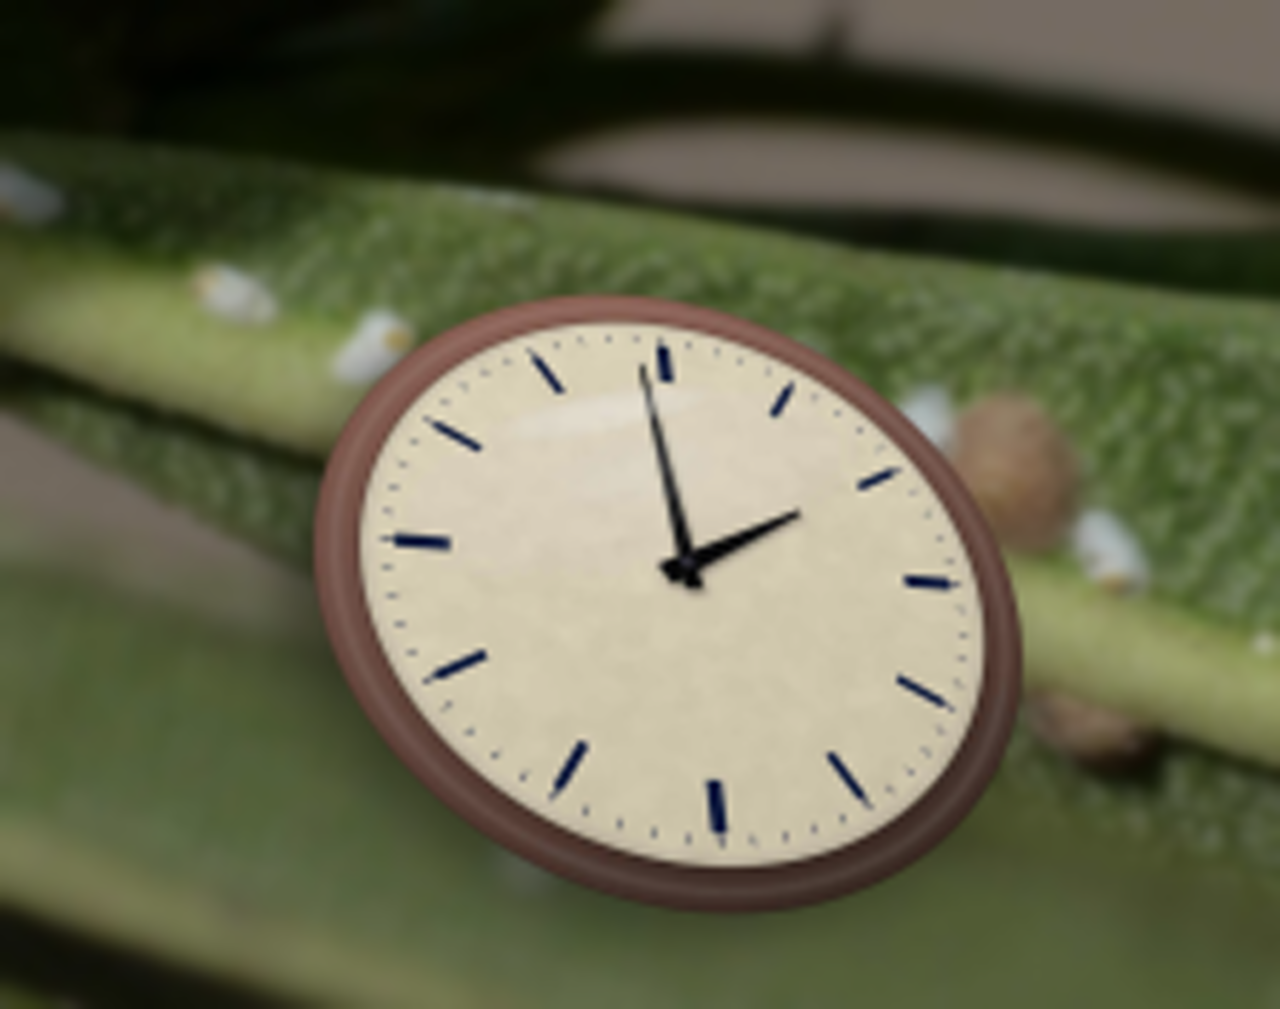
1:59
